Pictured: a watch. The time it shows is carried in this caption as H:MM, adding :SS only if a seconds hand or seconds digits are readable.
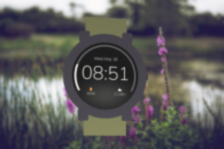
8:51
